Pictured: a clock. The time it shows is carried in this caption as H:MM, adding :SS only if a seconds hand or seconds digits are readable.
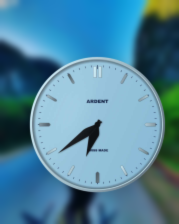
6:39
